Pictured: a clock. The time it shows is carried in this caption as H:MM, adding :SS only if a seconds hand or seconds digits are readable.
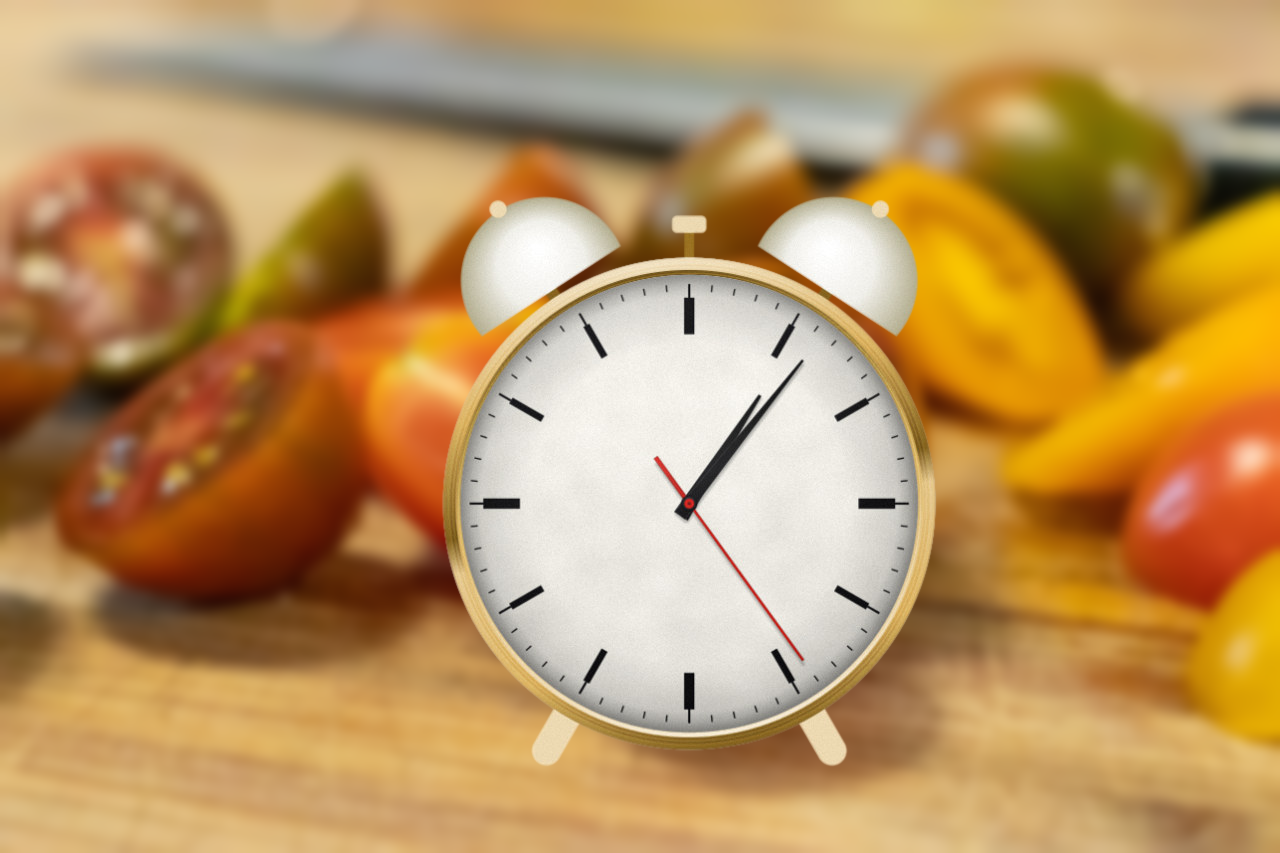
1:06:24
